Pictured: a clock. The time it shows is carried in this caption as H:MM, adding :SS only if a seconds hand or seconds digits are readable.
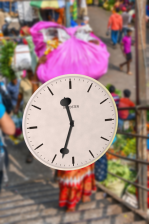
11:33
